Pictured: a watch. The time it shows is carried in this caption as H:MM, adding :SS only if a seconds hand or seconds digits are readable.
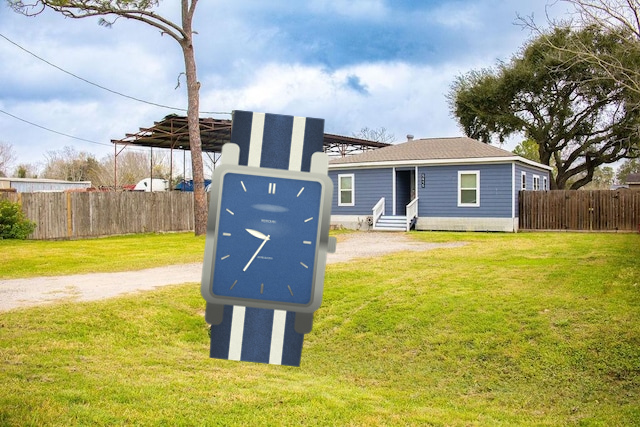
9:35
